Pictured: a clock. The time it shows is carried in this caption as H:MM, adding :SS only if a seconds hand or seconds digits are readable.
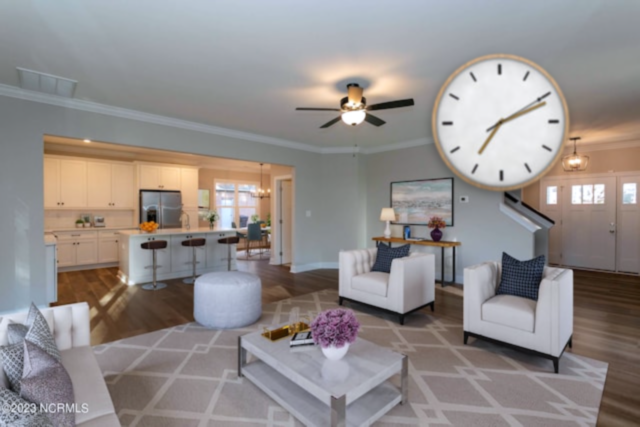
7:11:10
